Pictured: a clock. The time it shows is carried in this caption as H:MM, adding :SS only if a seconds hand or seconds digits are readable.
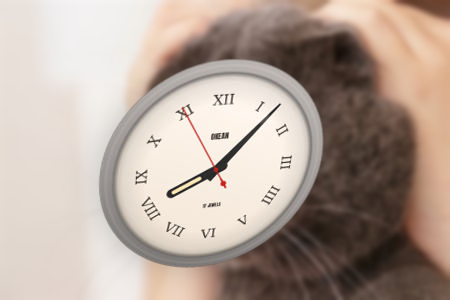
8:06:55
